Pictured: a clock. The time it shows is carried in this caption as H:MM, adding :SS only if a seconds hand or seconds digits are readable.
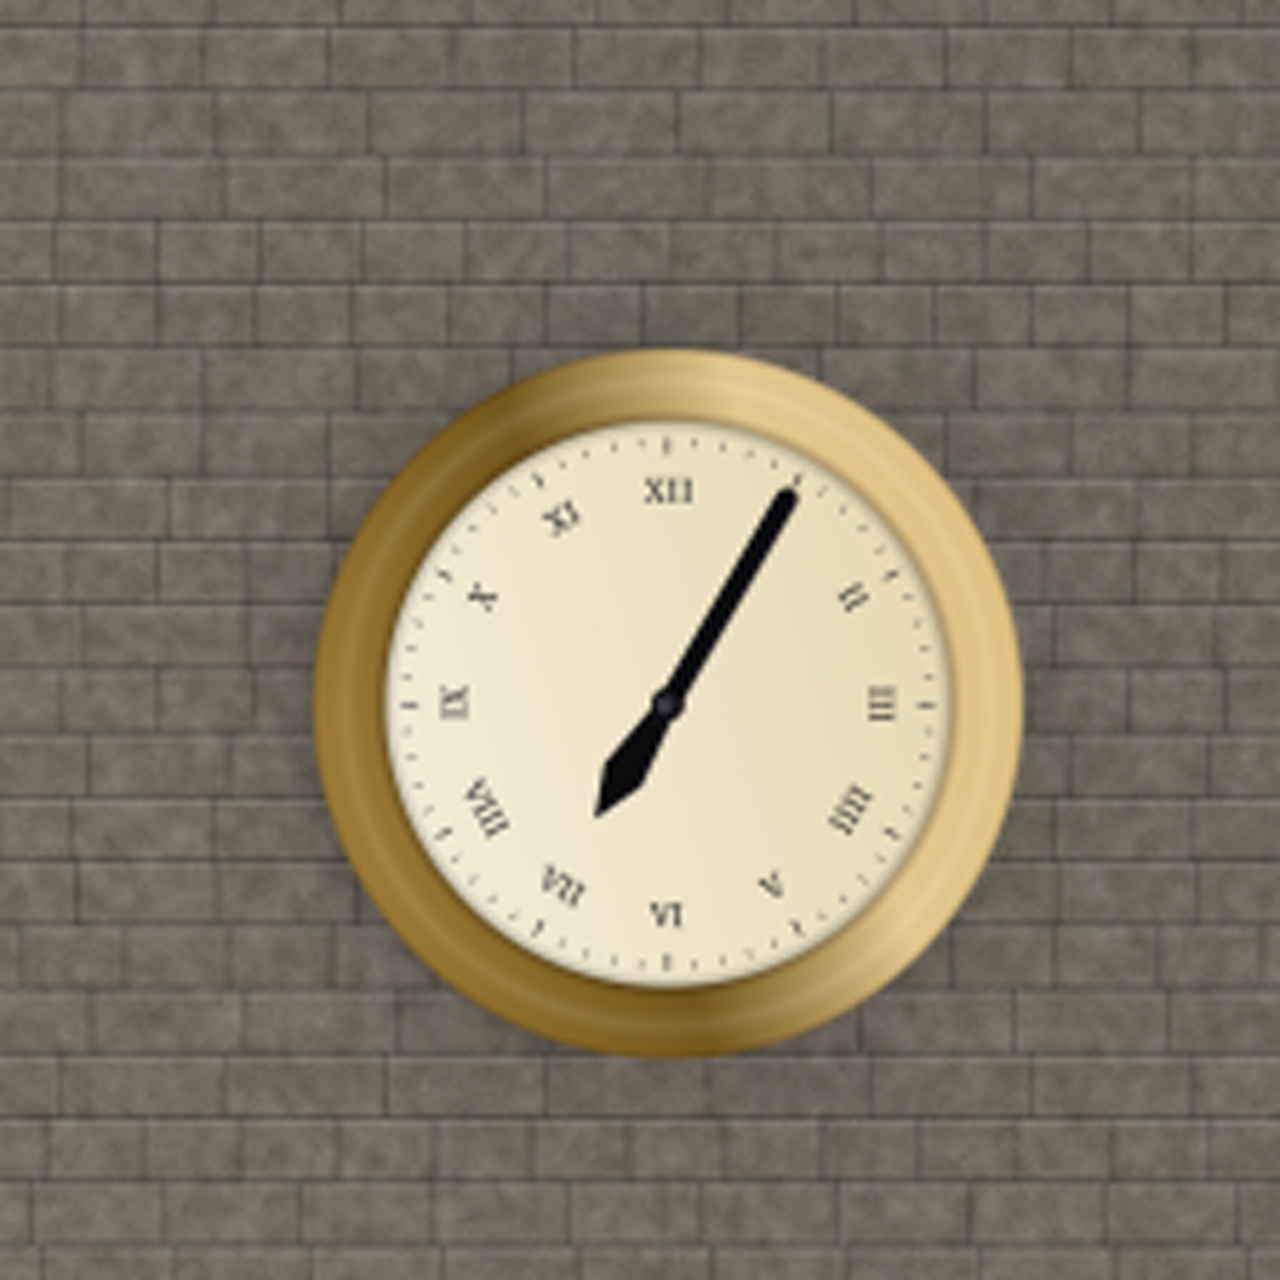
7:05
